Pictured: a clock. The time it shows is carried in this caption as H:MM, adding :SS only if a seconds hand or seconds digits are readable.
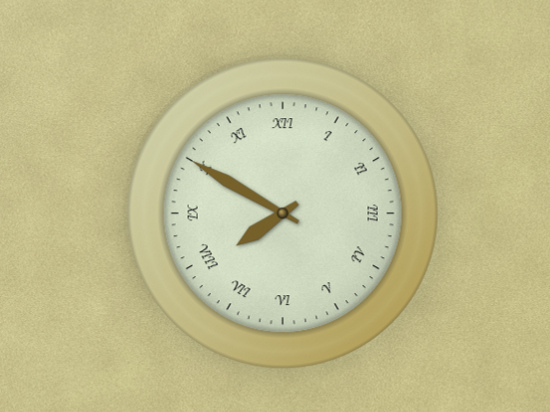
7:50
